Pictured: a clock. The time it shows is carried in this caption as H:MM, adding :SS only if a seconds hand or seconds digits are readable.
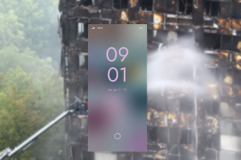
9:01
